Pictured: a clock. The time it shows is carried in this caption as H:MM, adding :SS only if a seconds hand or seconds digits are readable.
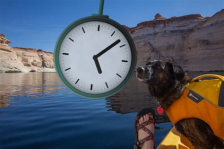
5:08
